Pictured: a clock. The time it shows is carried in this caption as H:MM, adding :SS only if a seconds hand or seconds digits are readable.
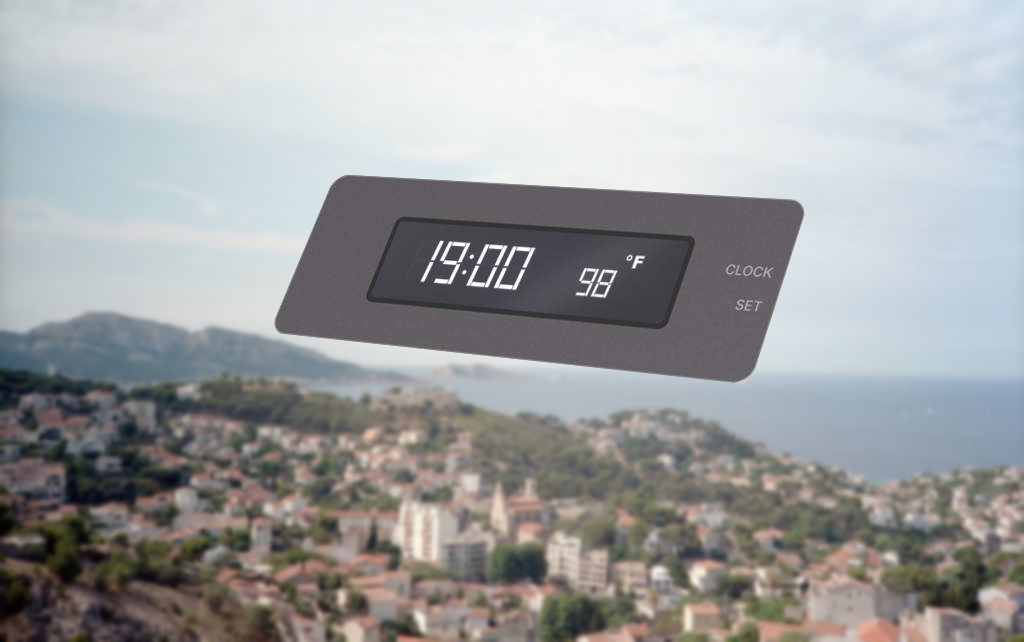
19:00
